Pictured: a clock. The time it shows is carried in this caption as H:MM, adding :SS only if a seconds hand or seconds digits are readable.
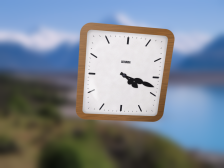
4:18
